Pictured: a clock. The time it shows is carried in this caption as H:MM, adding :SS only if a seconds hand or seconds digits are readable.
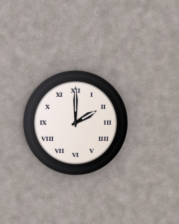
2:00
